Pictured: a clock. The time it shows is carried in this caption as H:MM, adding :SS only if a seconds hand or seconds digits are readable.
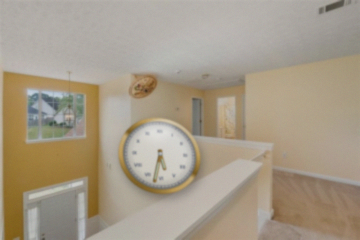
5:32
